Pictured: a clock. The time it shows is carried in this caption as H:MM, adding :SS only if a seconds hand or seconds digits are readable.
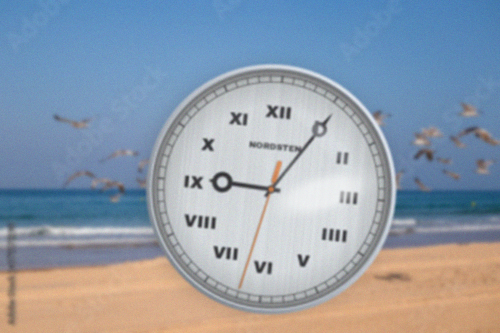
9:05:32
